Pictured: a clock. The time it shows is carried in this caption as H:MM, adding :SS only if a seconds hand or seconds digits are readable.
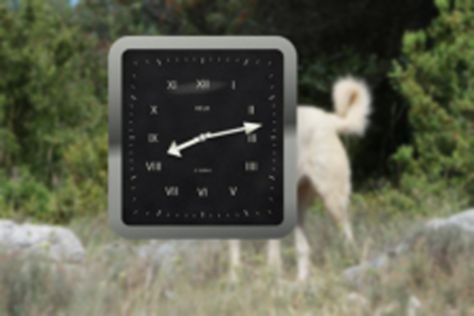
8:13
